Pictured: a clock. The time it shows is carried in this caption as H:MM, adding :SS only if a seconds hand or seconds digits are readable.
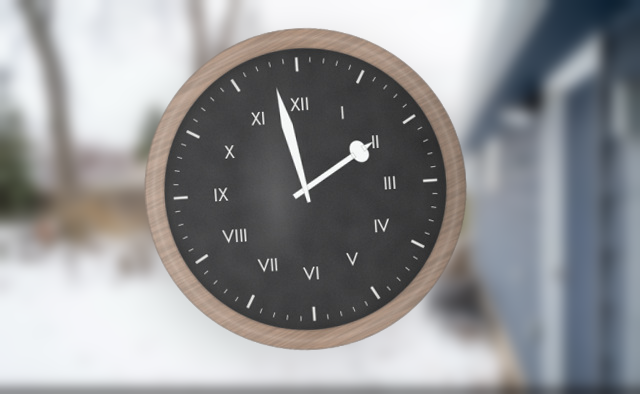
1:58
